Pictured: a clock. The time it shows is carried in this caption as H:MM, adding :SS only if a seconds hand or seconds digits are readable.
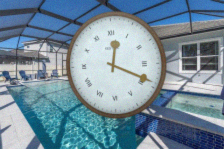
12:19
